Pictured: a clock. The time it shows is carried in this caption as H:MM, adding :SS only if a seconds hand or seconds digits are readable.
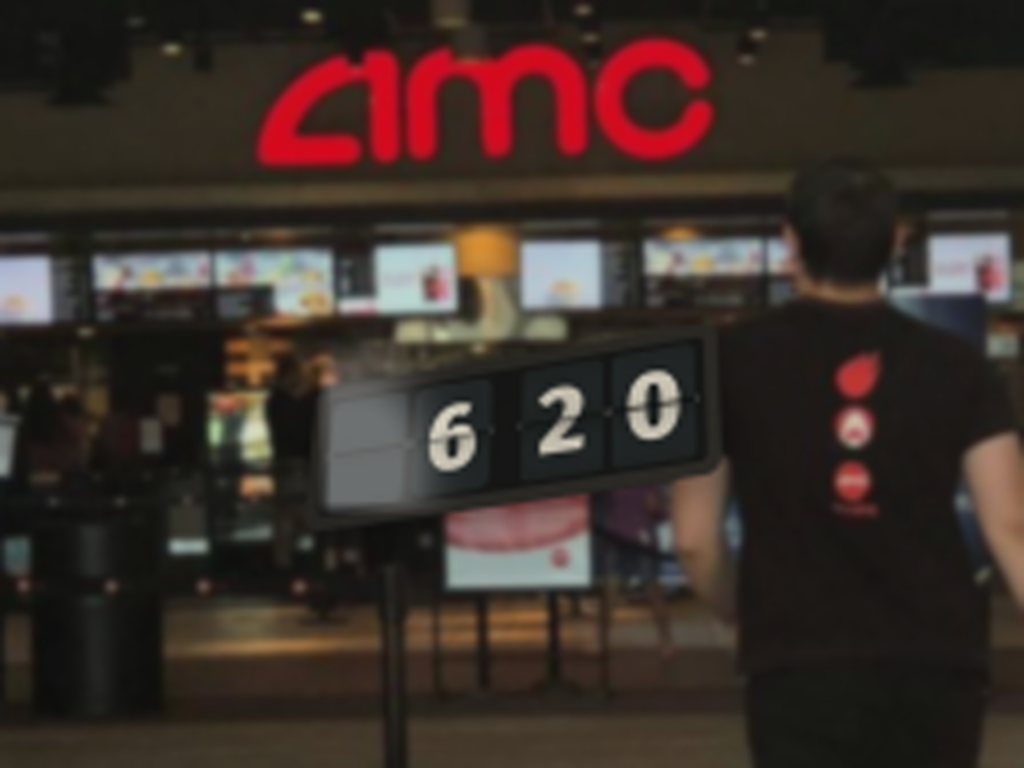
6:20
